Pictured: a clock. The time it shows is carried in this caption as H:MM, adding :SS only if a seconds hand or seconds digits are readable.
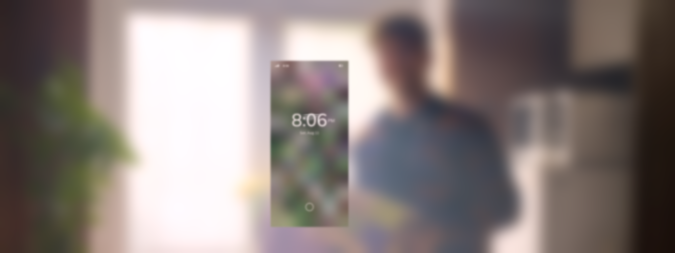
8:06
